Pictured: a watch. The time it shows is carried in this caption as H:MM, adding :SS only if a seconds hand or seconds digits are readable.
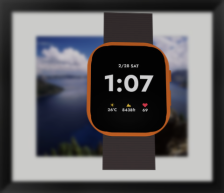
1:07
